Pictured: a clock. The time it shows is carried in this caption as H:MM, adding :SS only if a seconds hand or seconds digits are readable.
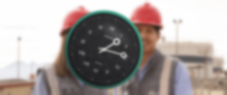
1:14
